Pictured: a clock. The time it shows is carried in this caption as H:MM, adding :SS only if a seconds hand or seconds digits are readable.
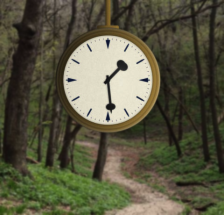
1:29
